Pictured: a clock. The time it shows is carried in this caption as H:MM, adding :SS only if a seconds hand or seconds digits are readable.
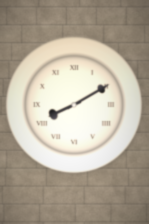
8:10
